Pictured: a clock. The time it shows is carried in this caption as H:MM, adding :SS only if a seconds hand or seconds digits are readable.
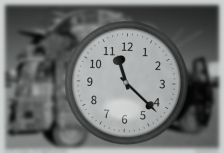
11:22
